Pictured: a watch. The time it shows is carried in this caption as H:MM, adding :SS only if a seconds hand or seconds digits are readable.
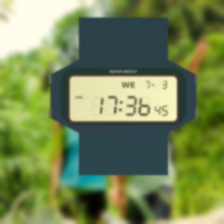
17:36:45
